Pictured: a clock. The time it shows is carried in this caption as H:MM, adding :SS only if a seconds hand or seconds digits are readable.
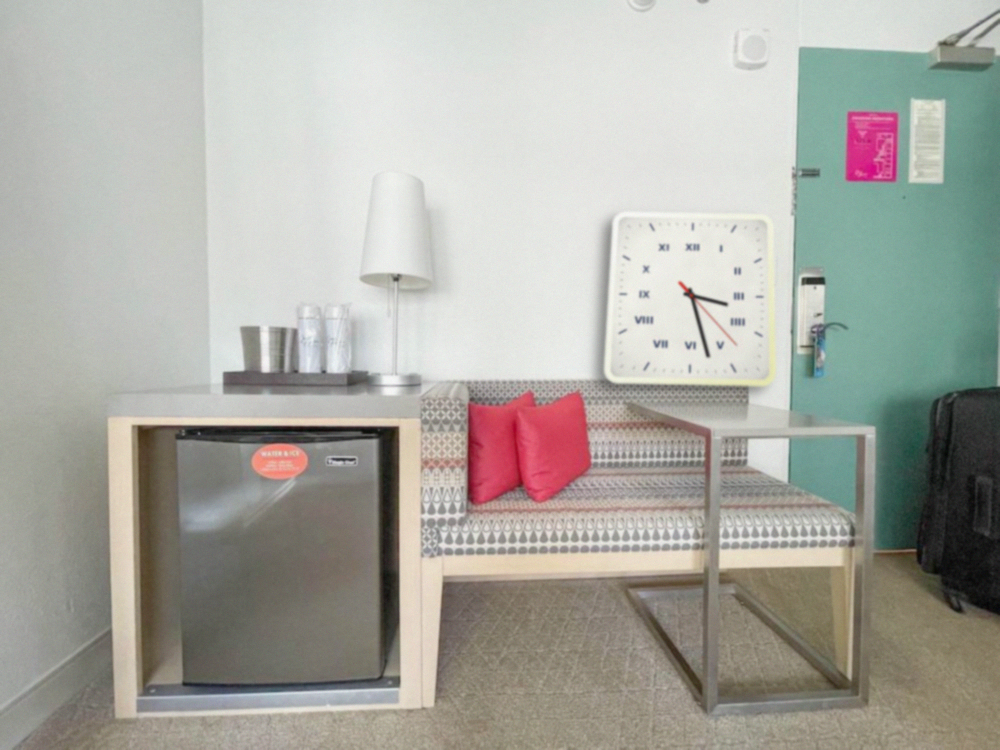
3:27:23
